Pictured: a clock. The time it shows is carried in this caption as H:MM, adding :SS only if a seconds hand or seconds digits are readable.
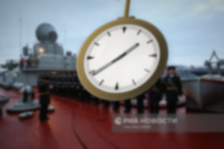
1:39
